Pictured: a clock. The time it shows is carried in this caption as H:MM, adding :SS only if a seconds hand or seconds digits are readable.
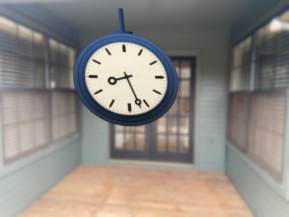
8:27
